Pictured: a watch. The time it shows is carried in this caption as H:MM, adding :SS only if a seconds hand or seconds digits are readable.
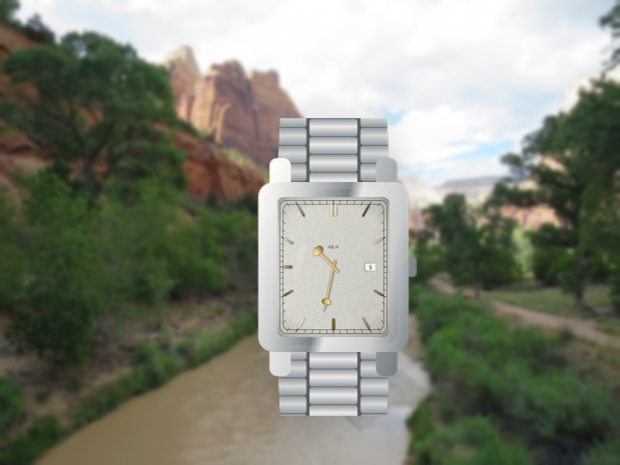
10:32
